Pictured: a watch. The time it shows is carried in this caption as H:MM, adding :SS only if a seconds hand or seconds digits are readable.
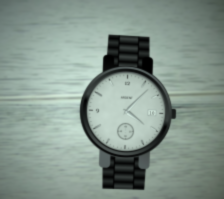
4:07
